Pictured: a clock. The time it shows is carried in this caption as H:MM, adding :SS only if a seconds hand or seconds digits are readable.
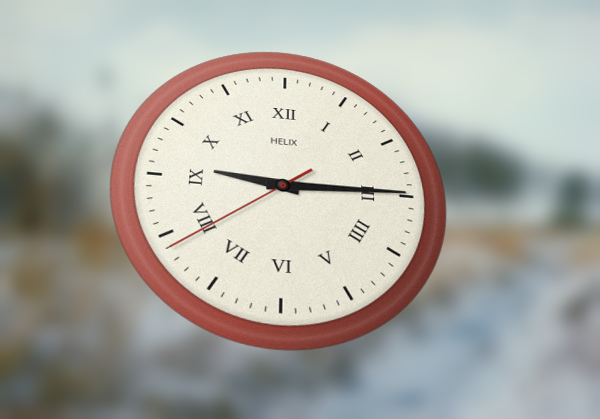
9:14:39
